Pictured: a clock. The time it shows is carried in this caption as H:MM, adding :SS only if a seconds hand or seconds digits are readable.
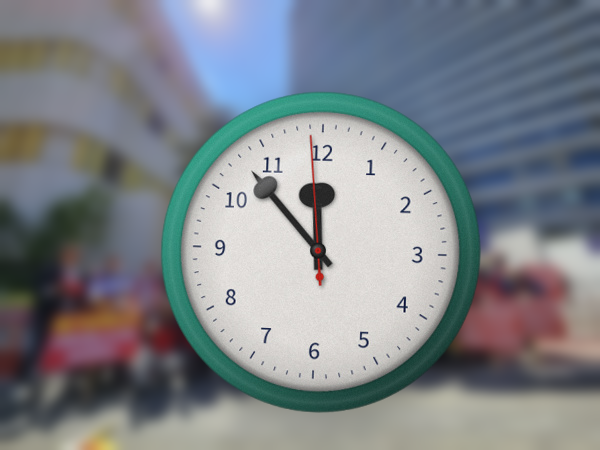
11:52:59
